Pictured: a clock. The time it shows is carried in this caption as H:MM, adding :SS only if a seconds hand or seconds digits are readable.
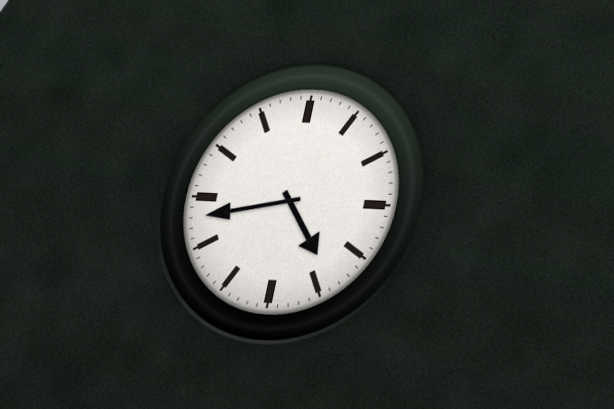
4:43
